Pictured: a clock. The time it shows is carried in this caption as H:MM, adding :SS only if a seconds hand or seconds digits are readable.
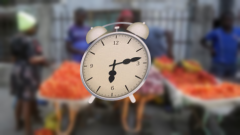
6:13
